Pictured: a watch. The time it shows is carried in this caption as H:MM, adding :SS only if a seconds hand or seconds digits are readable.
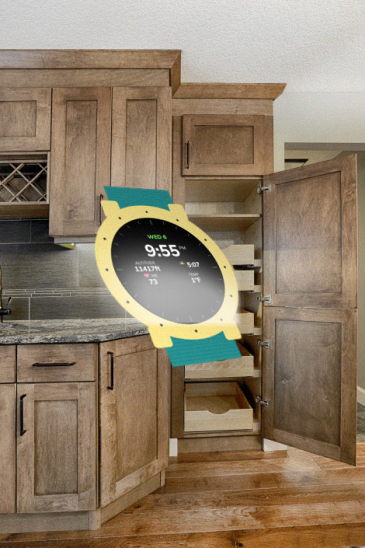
9:55
